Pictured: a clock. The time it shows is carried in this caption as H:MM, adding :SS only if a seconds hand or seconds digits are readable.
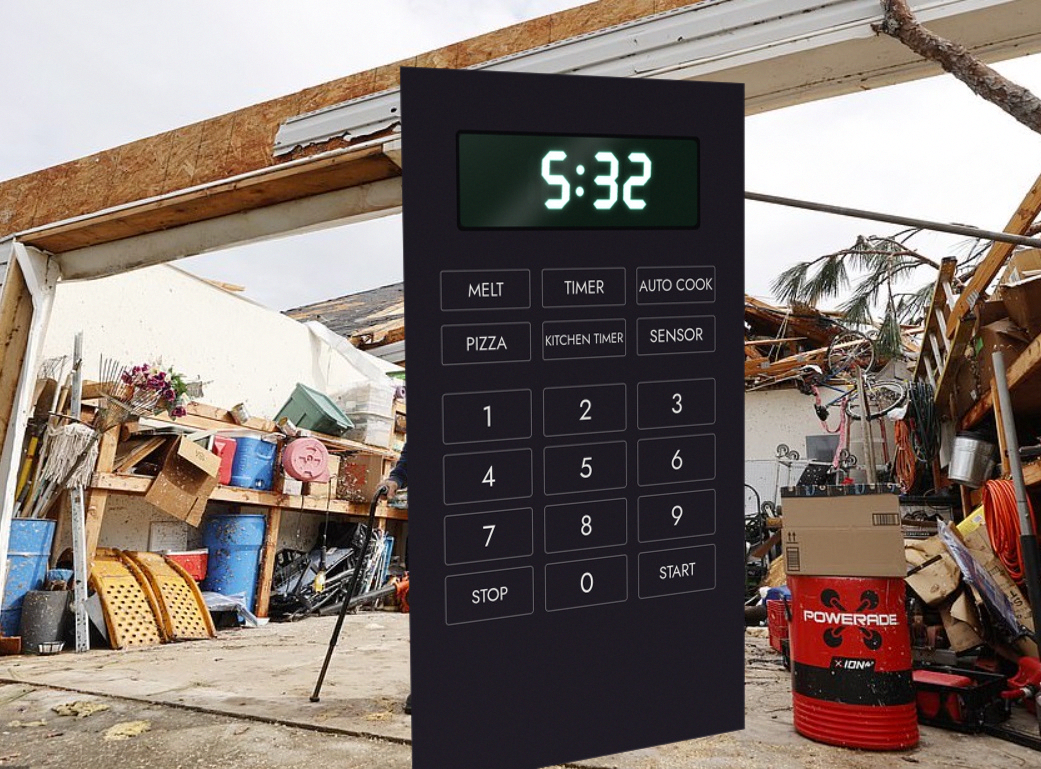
5:32
